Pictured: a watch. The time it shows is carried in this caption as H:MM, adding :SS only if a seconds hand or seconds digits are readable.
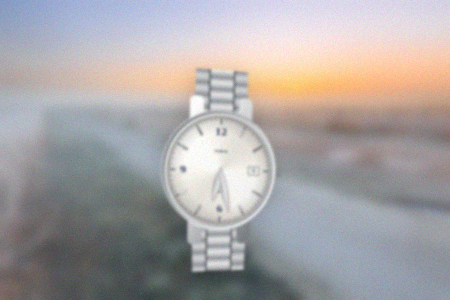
6:28
